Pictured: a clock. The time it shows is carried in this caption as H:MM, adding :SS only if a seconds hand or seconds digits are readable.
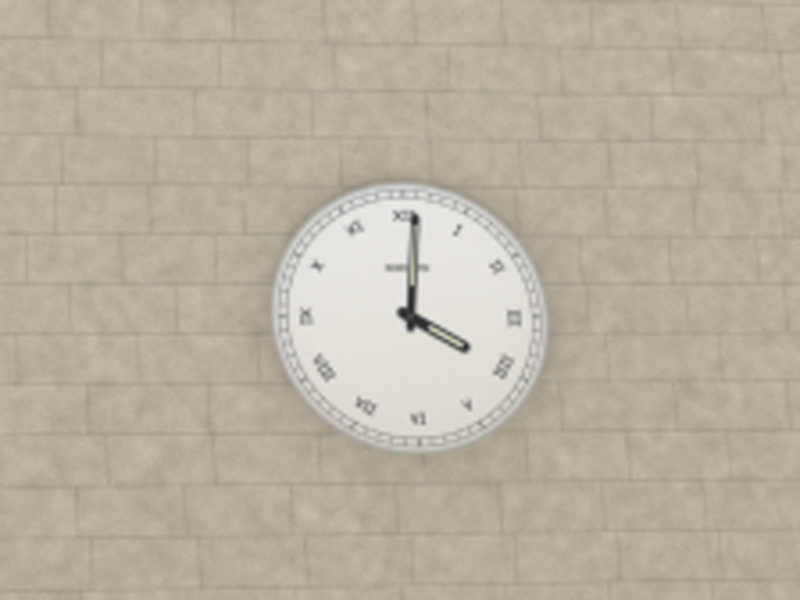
4:01
